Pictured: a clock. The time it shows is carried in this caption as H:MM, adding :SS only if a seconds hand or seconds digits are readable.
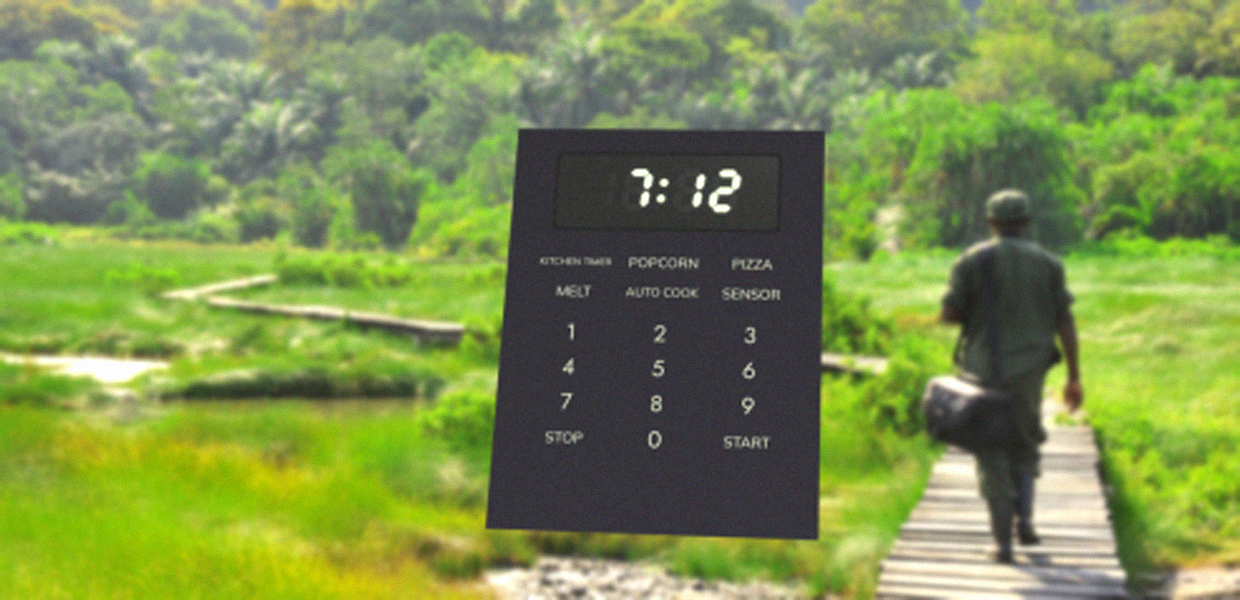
7:12
